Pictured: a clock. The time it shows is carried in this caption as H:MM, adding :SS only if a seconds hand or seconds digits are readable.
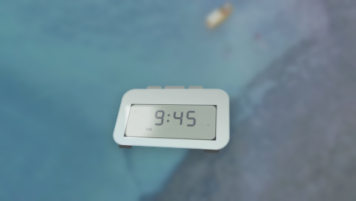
9:45
